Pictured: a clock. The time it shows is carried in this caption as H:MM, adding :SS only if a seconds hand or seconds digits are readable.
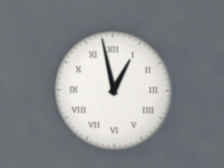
12:58
